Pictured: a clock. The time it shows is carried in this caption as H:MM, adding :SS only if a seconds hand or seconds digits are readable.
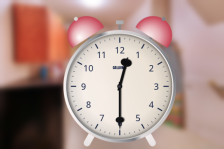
12:30
